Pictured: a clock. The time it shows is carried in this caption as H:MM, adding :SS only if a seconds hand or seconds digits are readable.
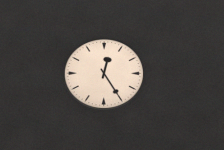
12:25
